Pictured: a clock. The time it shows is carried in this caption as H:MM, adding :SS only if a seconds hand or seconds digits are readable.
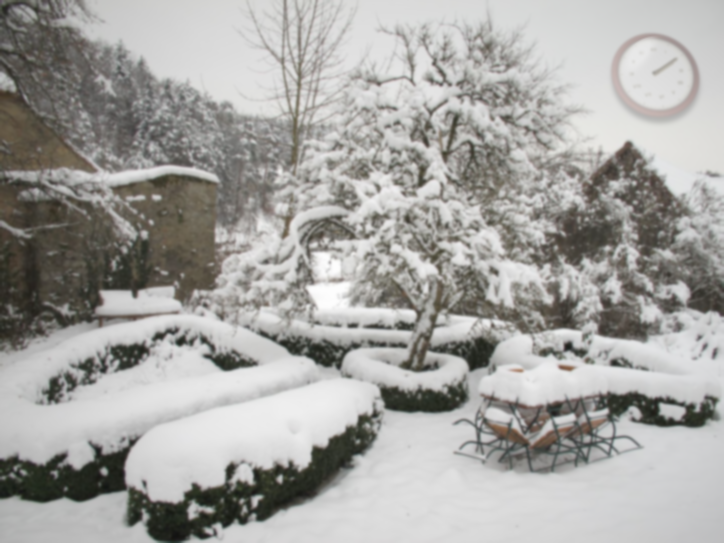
2:10
